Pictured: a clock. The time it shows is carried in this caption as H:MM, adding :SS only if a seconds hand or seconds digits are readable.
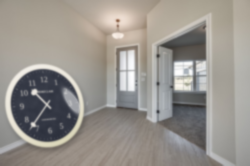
10:37
